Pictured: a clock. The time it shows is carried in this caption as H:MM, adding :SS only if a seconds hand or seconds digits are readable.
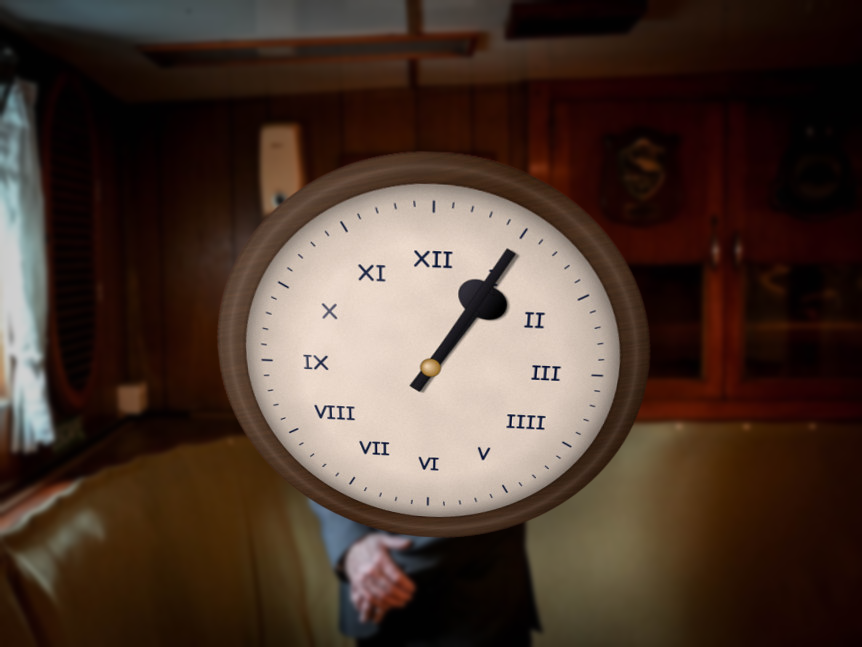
1:05
